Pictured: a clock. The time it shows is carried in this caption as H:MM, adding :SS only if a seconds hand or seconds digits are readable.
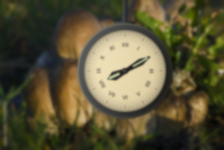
8:10
